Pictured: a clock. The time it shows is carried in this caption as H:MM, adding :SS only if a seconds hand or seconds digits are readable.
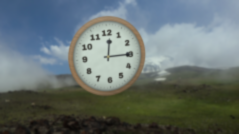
12:15
